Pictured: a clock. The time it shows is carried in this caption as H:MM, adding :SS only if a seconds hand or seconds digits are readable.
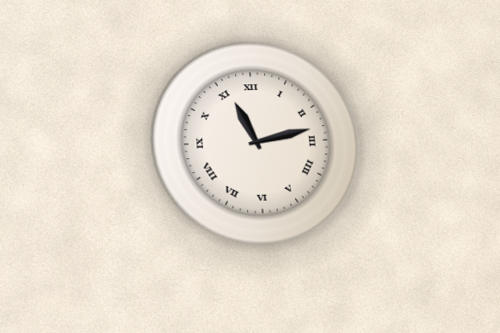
11:13
